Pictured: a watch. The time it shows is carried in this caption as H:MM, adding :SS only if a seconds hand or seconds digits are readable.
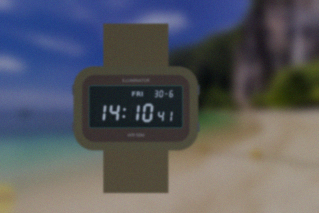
14:10:41
